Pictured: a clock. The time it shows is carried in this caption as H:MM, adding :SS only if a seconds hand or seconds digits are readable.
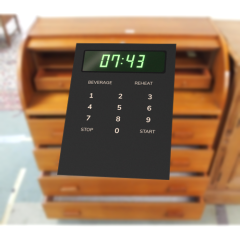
7:43
